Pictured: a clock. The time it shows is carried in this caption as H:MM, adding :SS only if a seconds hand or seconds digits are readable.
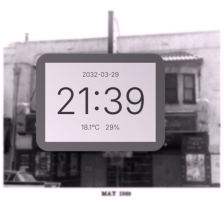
21:39
